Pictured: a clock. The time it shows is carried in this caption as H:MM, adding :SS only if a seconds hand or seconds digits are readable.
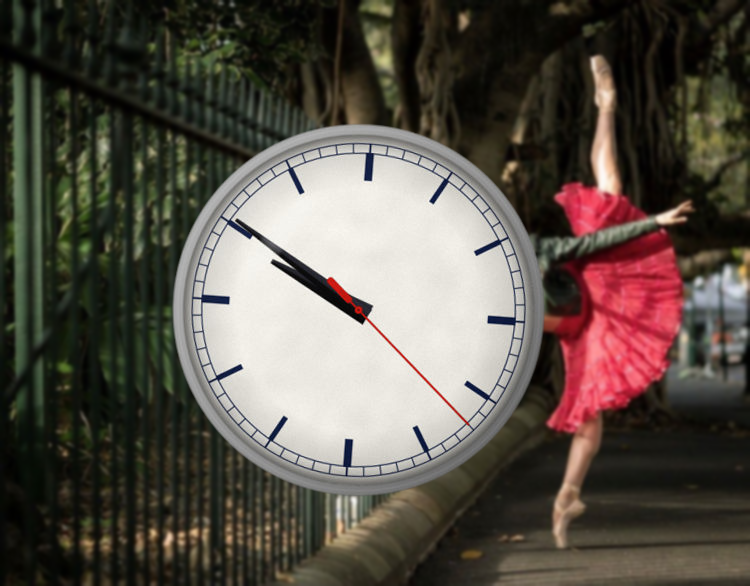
9:50:22
